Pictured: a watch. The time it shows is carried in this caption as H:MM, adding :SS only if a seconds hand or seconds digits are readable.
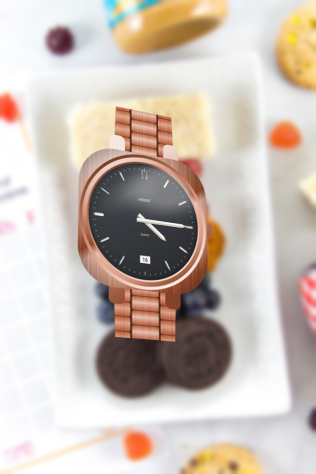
4:15
